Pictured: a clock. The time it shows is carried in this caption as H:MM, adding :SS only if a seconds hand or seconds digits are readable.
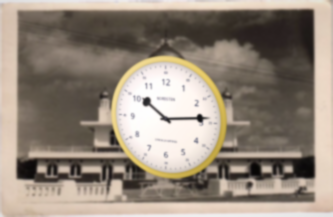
10:14
